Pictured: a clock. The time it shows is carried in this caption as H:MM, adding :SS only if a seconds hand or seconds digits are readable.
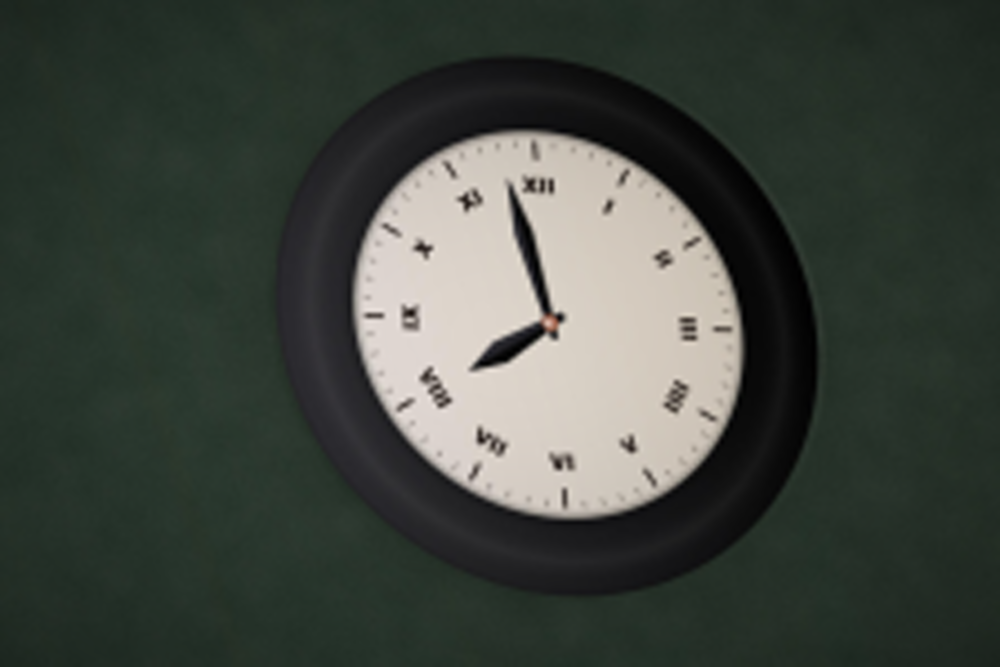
7:58
